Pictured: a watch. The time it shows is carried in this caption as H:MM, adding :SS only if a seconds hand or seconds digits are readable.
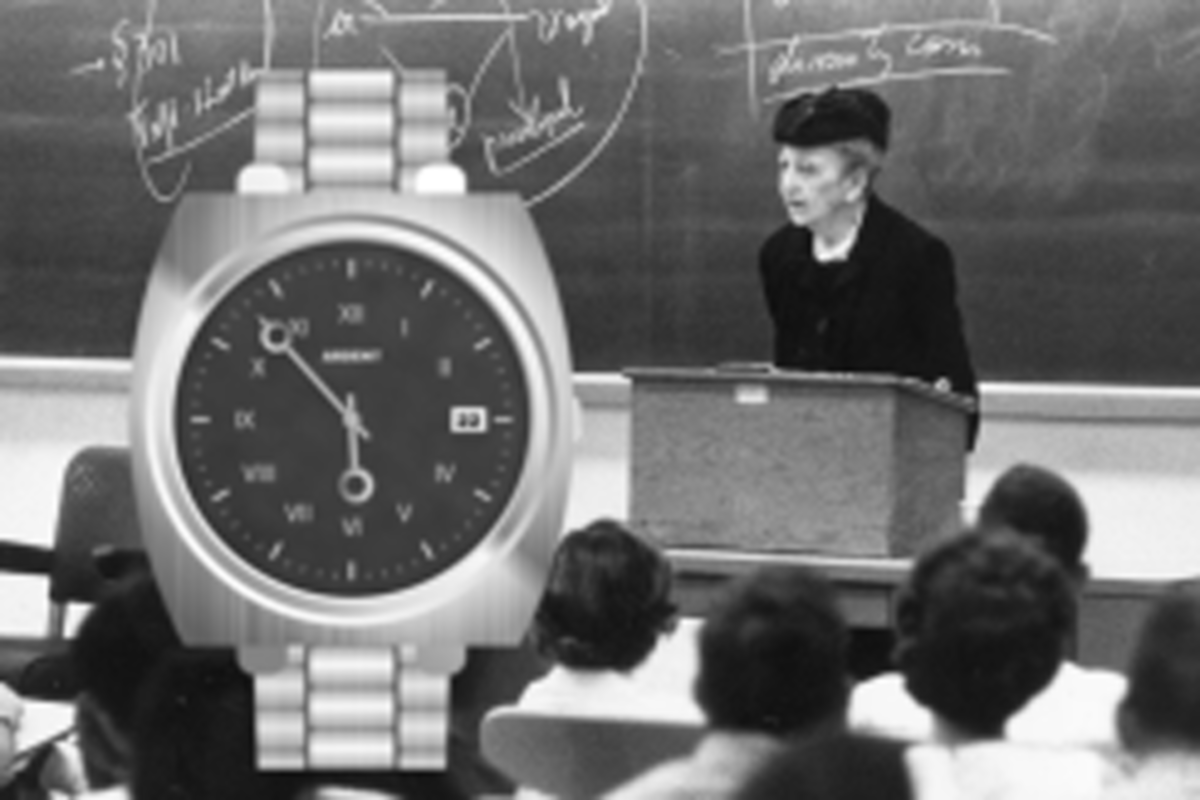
5:53
